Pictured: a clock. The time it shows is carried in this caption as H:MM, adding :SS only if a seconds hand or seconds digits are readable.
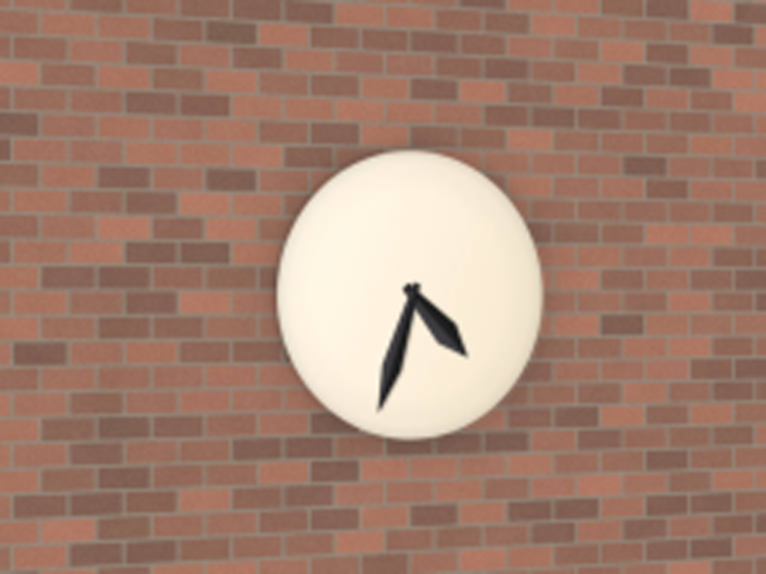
4:33
